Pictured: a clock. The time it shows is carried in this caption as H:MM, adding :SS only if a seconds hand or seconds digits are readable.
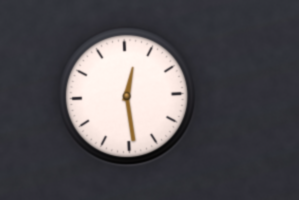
12:29
